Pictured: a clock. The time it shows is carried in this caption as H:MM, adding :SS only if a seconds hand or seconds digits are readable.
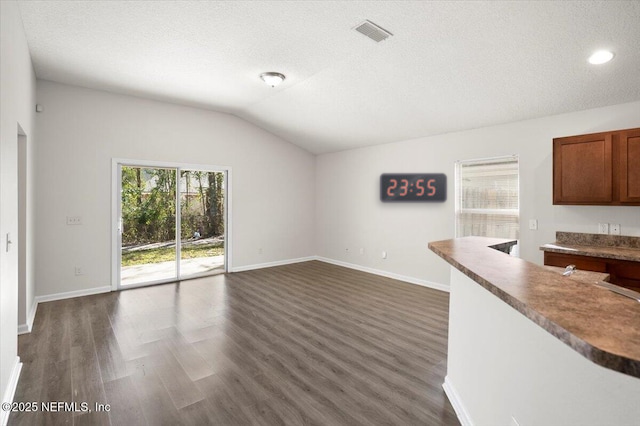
23:55
